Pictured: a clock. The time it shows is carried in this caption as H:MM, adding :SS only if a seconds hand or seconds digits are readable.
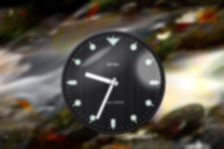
9:34
